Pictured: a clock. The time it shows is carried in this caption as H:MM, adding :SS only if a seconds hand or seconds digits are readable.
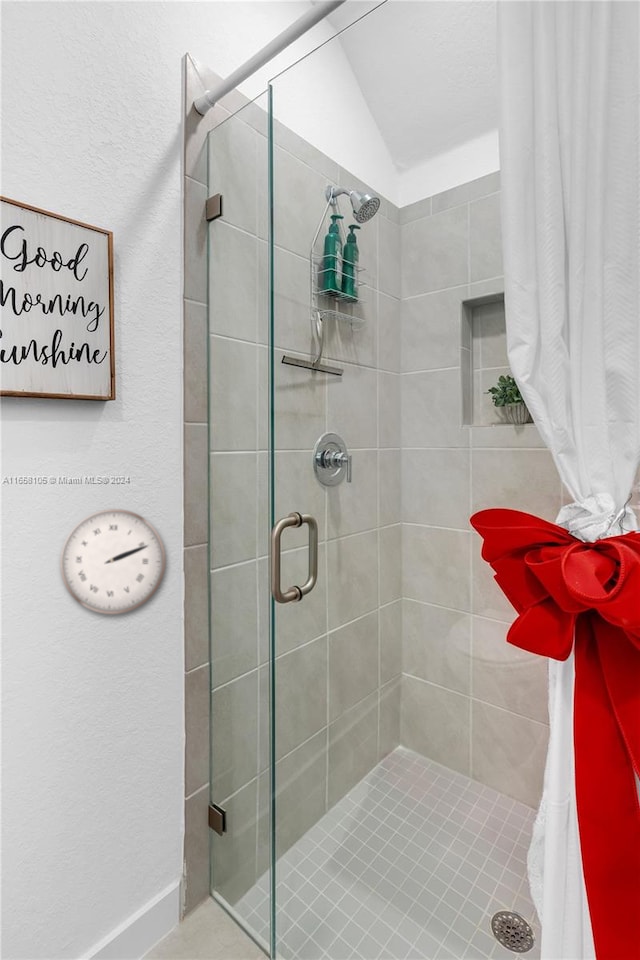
2:11
